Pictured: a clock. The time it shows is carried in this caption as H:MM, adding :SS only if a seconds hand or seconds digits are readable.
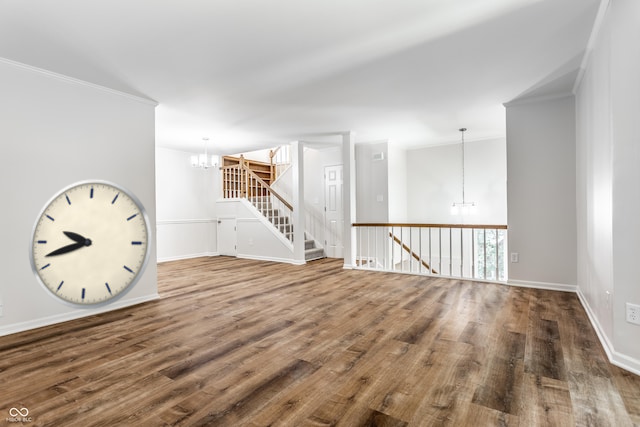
9:42
